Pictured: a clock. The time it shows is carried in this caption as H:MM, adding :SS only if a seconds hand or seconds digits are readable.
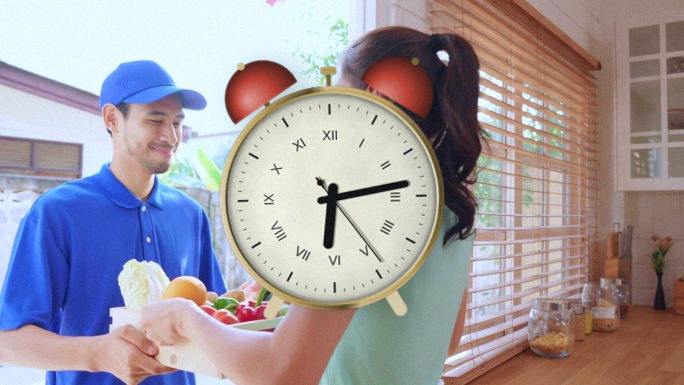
6:13:24
